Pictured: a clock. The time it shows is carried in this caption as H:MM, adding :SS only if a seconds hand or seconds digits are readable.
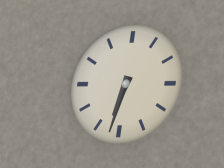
6:32
